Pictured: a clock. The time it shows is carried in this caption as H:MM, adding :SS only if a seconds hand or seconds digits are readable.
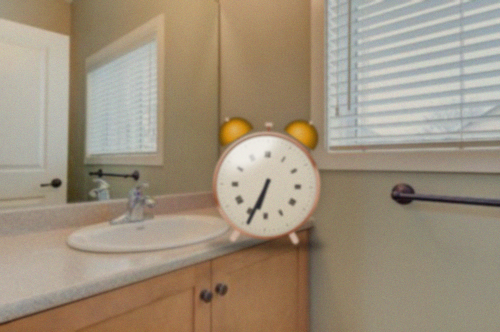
6:34
